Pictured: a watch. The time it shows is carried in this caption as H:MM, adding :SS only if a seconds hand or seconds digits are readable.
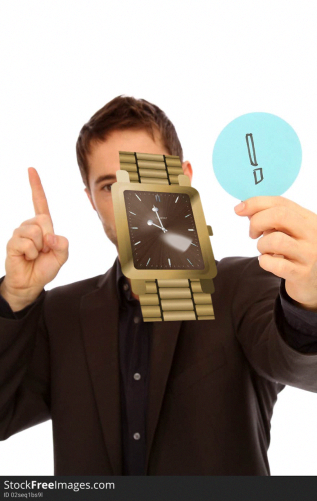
9:58
